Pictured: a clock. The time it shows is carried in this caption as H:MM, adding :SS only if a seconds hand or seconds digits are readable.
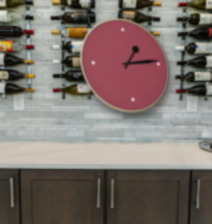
1:14
